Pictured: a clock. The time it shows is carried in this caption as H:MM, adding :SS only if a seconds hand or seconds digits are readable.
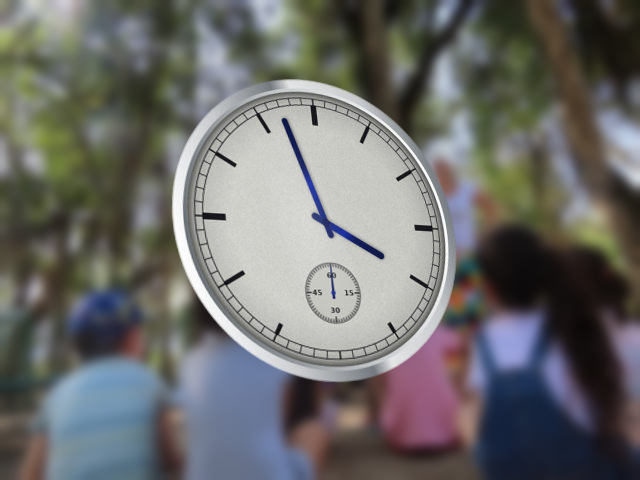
3:57
